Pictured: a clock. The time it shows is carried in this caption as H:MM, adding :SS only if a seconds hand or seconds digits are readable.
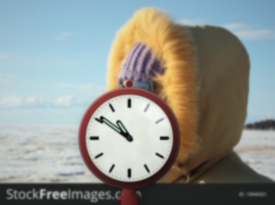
10:51
